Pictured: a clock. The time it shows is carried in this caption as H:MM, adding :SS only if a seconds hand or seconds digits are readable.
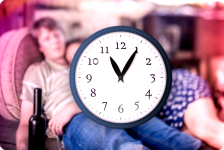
11:05
